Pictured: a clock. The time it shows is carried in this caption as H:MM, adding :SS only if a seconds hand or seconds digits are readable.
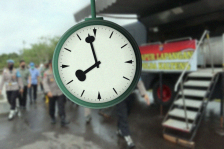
7:58
